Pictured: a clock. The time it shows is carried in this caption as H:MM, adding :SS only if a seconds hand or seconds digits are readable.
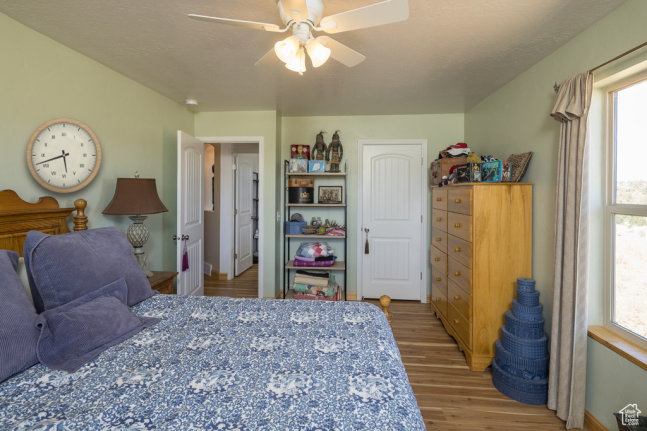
5:42
